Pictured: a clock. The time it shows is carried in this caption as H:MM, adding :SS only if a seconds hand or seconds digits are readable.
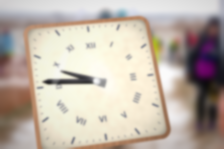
9:46
